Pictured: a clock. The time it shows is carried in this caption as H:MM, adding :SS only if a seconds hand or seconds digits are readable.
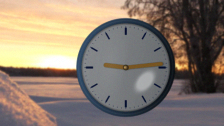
9:14
